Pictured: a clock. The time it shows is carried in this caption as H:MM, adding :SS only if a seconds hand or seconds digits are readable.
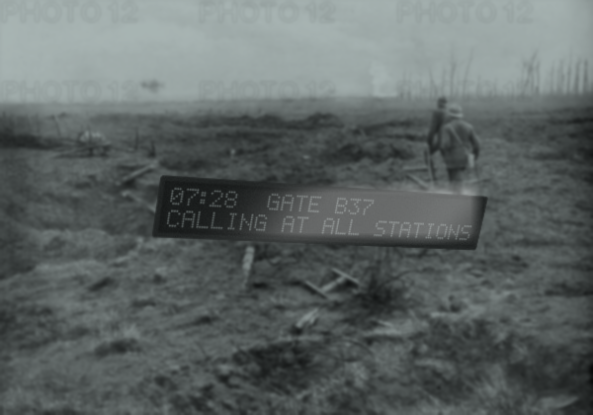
7:28
